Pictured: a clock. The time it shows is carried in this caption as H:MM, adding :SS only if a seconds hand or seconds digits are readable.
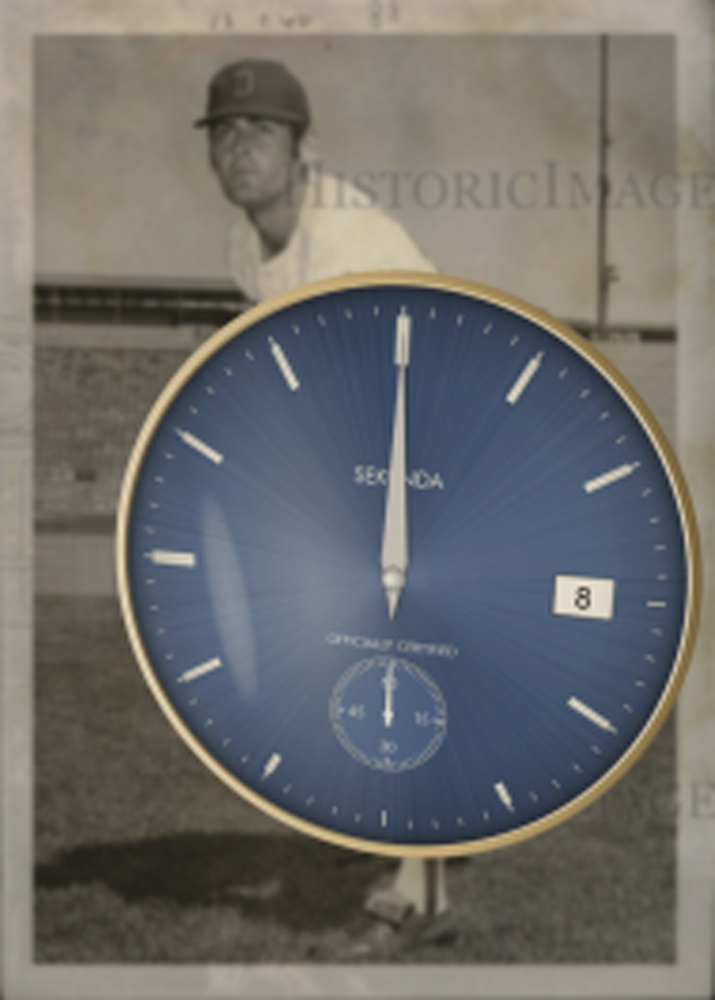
12:00
